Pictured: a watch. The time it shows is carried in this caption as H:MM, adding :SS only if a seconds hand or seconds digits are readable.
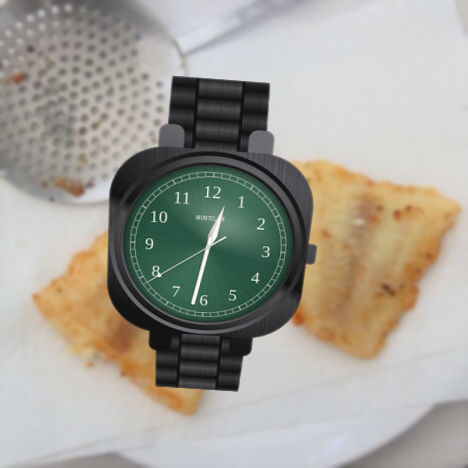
12:31:39
